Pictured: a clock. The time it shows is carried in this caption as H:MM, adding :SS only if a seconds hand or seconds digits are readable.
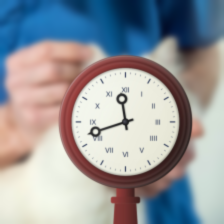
11:42
